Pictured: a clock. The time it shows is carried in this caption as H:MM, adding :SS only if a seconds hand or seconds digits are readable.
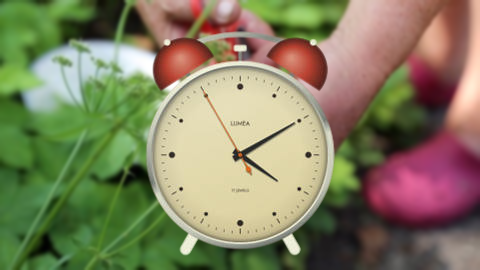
4:09:55
